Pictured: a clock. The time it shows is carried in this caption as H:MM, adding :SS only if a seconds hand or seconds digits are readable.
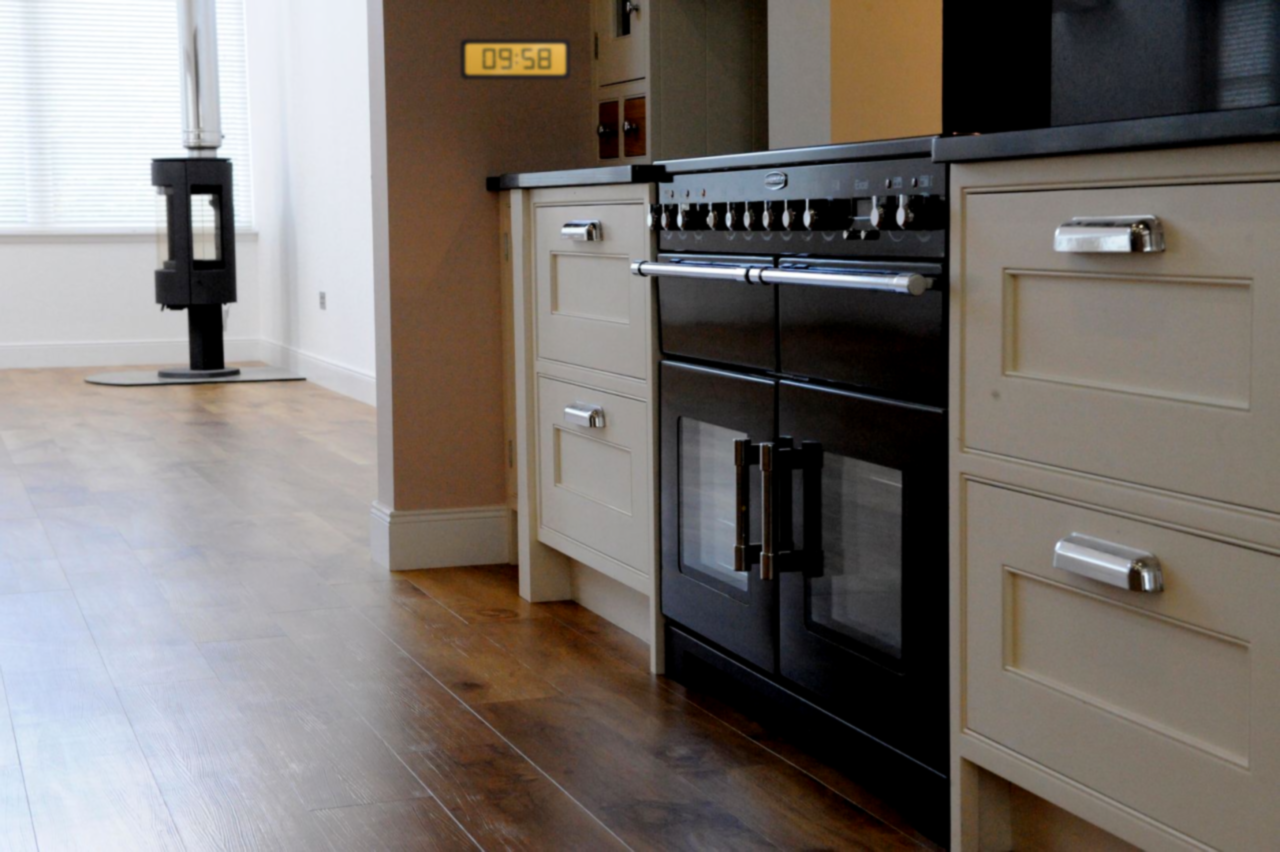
9:58
